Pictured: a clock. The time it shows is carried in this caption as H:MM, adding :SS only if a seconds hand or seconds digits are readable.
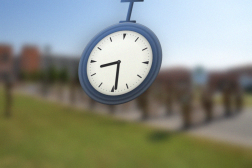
8:29
